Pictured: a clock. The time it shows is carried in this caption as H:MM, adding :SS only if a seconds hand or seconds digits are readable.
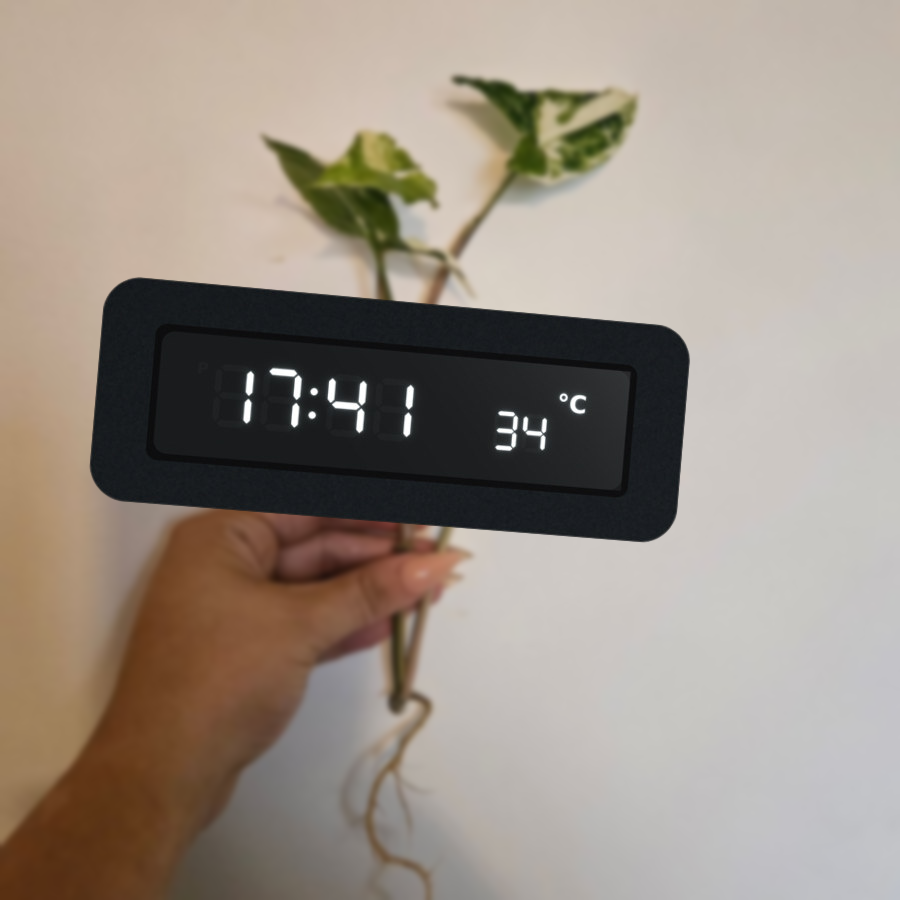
17:41
